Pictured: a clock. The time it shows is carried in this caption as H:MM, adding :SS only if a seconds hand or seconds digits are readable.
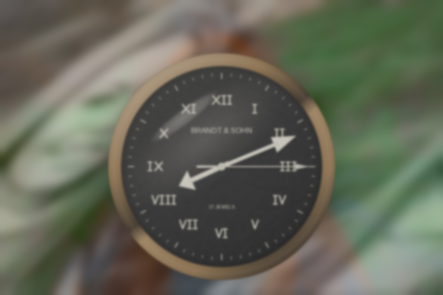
8:11:15
